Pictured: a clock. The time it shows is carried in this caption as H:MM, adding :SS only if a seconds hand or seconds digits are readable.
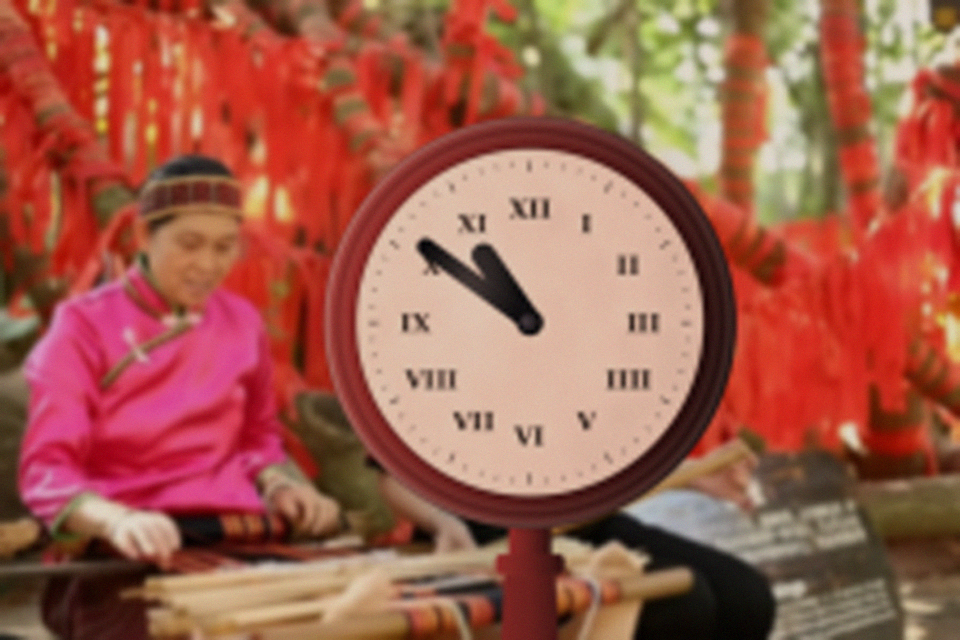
10:51
